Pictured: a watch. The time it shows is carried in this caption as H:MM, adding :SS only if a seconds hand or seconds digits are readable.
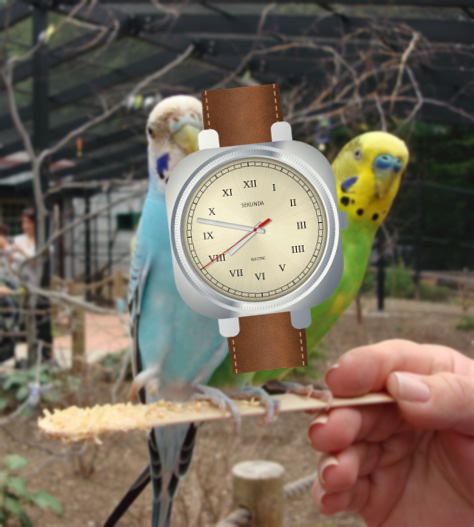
7:47:40
